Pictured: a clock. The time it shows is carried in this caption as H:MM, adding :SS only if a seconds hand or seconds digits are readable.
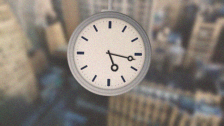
5:17
